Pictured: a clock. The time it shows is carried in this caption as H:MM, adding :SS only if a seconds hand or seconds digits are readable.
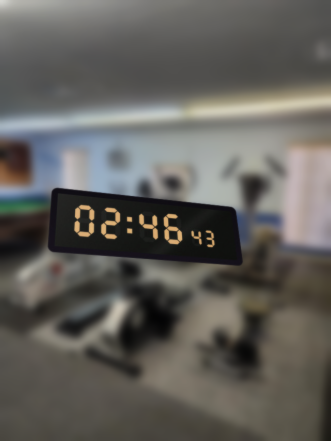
2:46:43
